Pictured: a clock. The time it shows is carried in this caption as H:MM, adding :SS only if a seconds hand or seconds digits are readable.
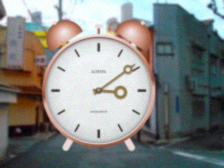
3:09
